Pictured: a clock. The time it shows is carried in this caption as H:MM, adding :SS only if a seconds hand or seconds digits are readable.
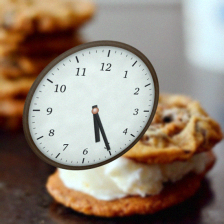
5:25
